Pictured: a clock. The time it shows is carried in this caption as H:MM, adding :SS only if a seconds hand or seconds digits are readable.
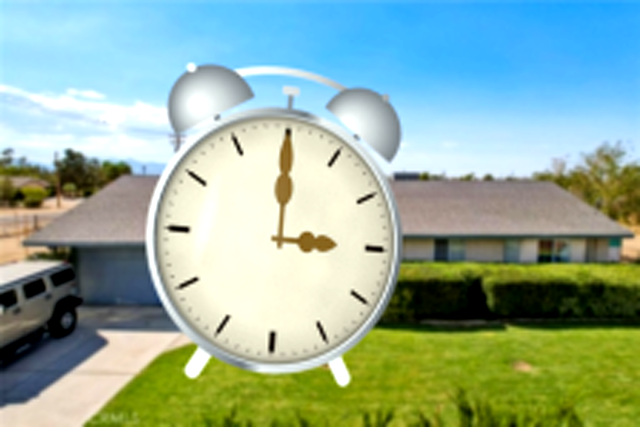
3:00
